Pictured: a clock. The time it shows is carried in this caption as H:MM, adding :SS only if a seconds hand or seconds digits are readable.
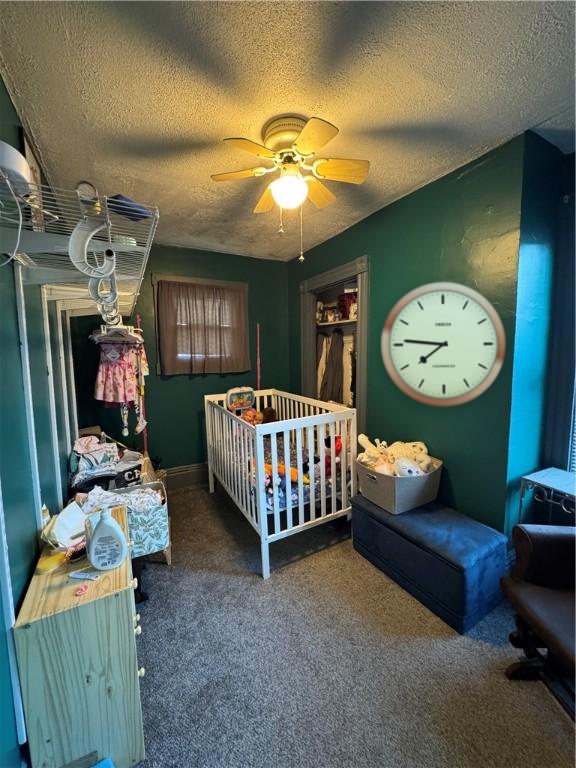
7:46
